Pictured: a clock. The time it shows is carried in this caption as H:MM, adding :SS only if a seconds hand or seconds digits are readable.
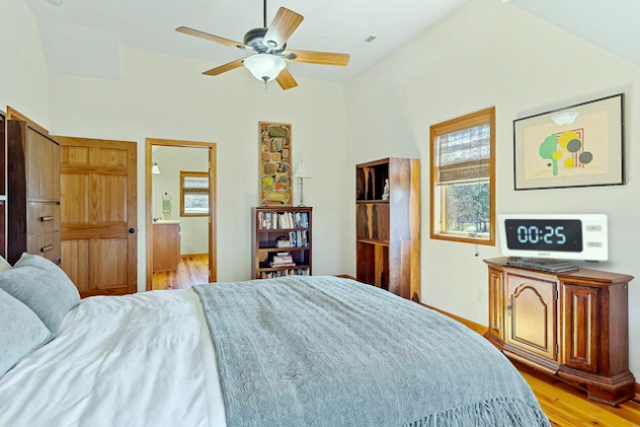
0:25
